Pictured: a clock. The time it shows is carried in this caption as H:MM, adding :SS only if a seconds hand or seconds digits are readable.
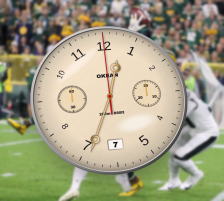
12:34
